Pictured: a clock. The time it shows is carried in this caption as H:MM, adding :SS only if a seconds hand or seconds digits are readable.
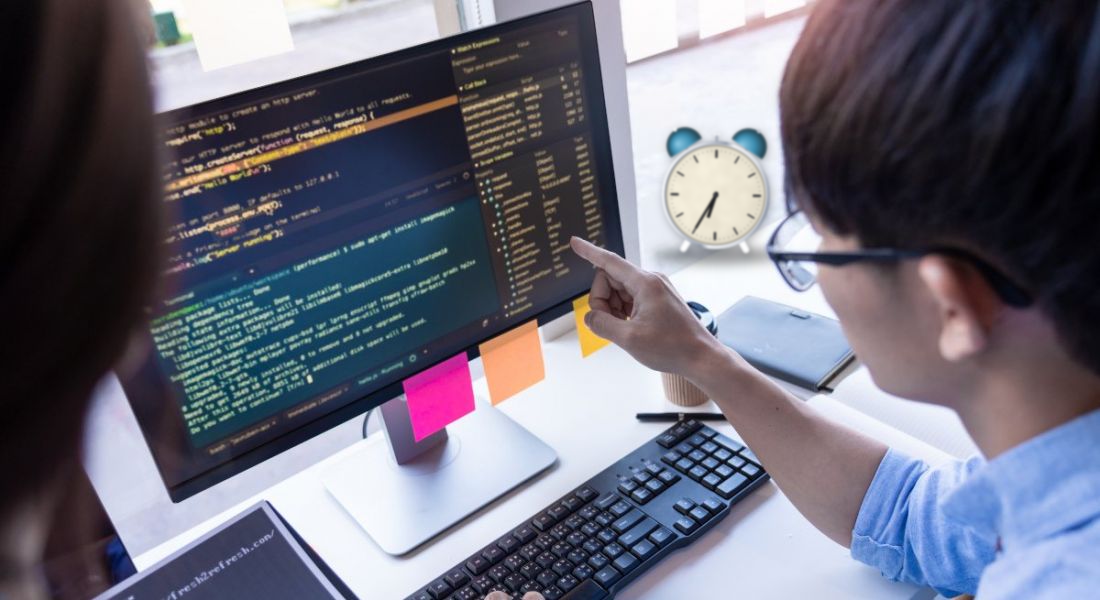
6:35
